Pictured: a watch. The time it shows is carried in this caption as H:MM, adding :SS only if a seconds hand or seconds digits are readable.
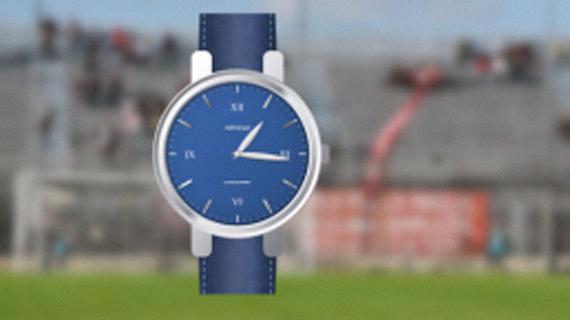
1:16
